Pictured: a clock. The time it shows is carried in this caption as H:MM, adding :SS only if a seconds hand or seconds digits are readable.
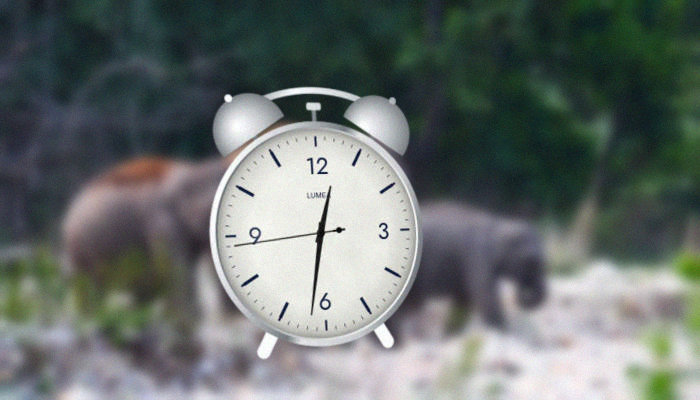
12:31:44
